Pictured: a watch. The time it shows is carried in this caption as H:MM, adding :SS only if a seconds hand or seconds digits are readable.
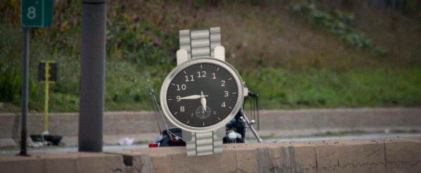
5:45
